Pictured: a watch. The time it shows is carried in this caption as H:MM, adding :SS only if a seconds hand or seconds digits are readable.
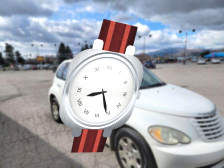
8:26
